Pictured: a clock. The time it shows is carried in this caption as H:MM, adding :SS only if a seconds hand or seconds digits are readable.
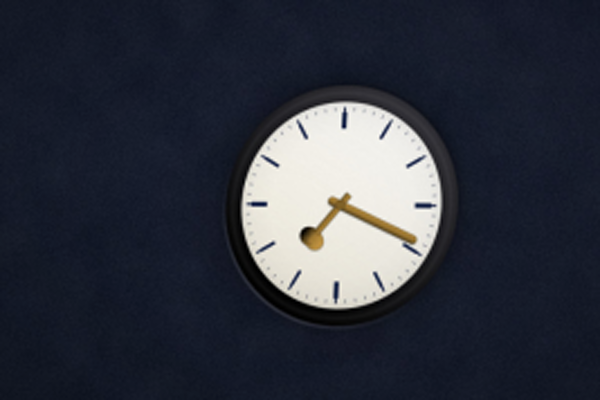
7:19
